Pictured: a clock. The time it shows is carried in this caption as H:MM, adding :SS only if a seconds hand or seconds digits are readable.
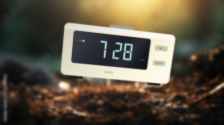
7:28
